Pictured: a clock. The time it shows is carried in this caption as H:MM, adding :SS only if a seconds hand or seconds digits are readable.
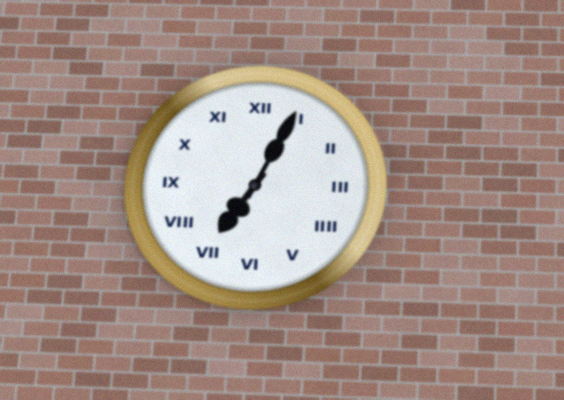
7:04
